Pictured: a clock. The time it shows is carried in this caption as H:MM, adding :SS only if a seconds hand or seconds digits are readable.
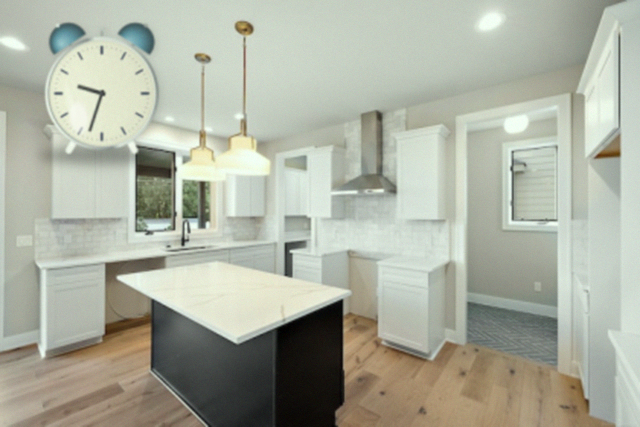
9:33
